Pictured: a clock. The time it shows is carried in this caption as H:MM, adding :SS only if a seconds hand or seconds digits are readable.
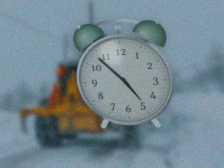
4:53
